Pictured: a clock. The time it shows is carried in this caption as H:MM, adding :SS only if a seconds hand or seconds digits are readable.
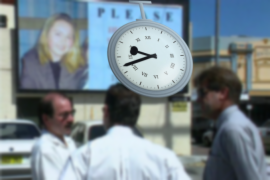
9:42
